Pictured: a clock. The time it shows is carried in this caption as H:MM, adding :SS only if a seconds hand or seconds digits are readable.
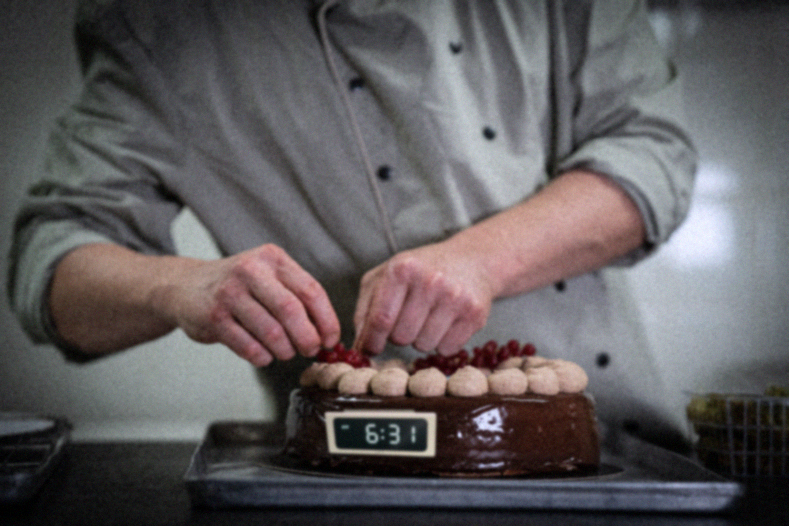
6:31
